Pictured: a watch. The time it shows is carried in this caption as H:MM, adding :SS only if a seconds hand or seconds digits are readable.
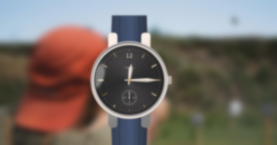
12:15
